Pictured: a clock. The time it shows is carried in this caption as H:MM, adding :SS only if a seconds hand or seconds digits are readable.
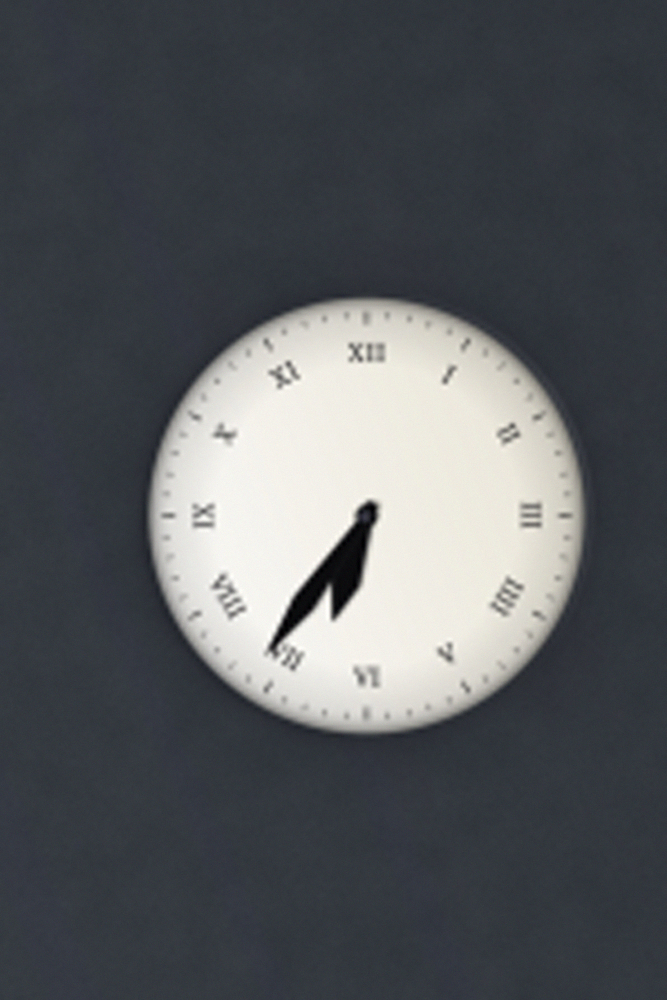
6:36
